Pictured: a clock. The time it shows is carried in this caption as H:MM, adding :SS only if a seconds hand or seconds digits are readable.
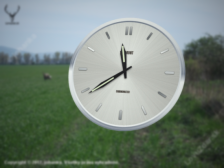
11:39
